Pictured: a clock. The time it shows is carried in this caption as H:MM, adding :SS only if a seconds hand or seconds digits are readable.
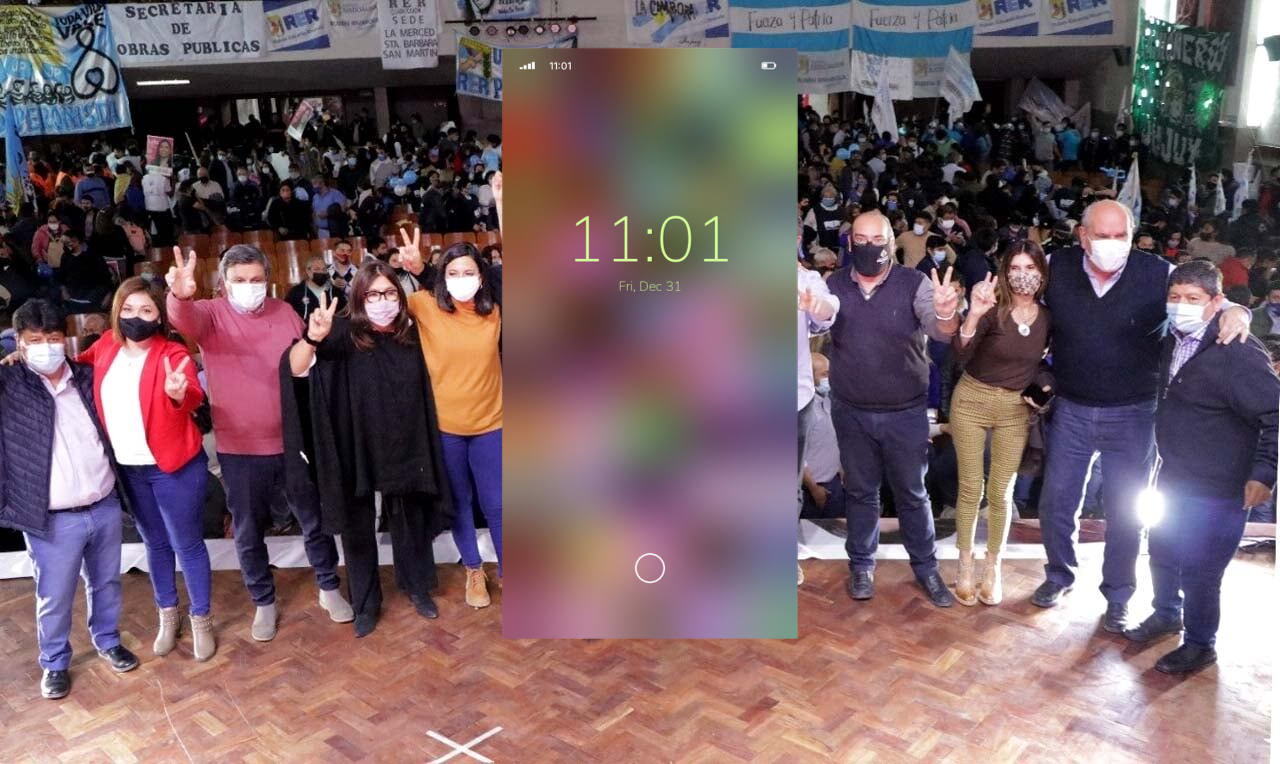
11:01
